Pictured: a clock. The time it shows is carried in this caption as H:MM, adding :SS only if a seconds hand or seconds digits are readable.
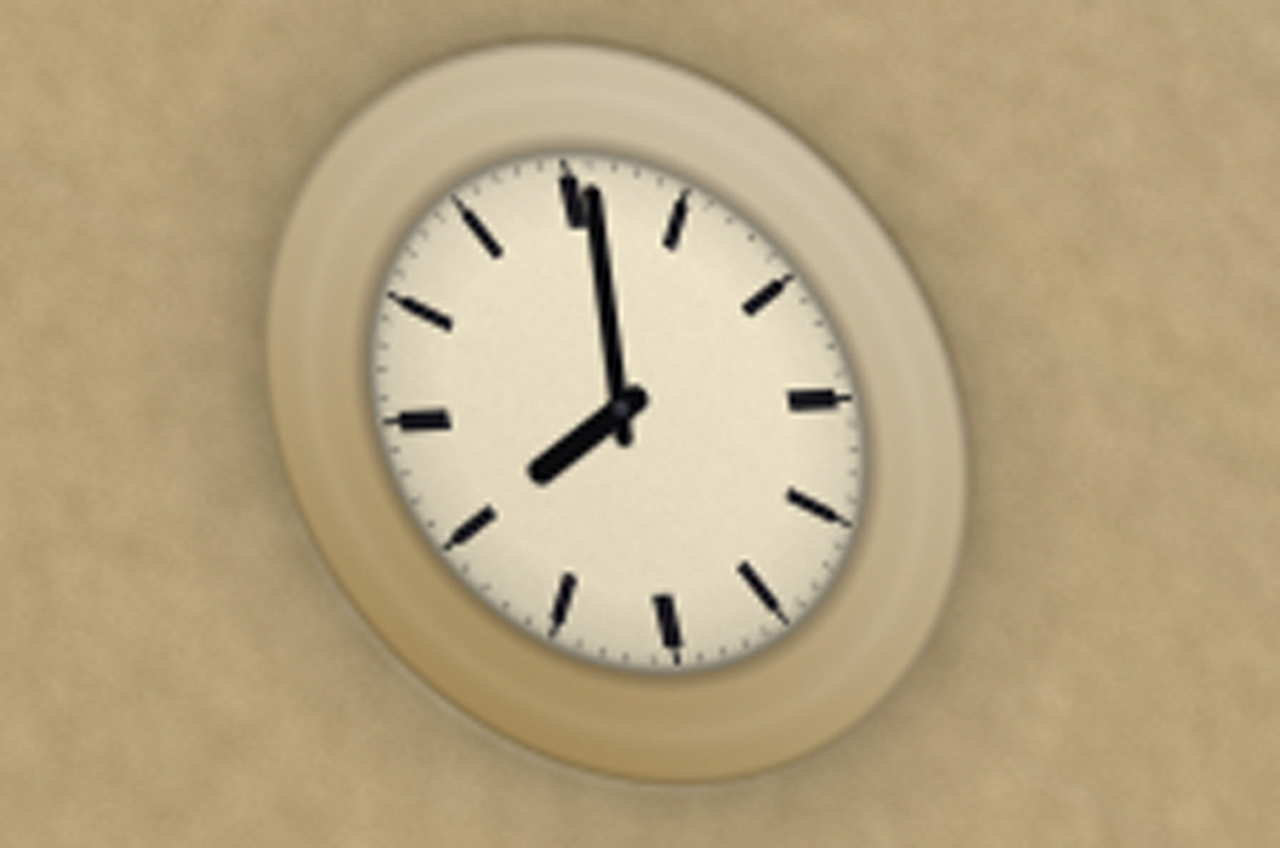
8:01
